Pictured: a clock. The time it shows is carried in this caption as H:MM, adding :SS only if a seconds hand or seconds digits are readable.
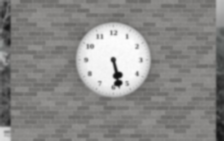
5:28
